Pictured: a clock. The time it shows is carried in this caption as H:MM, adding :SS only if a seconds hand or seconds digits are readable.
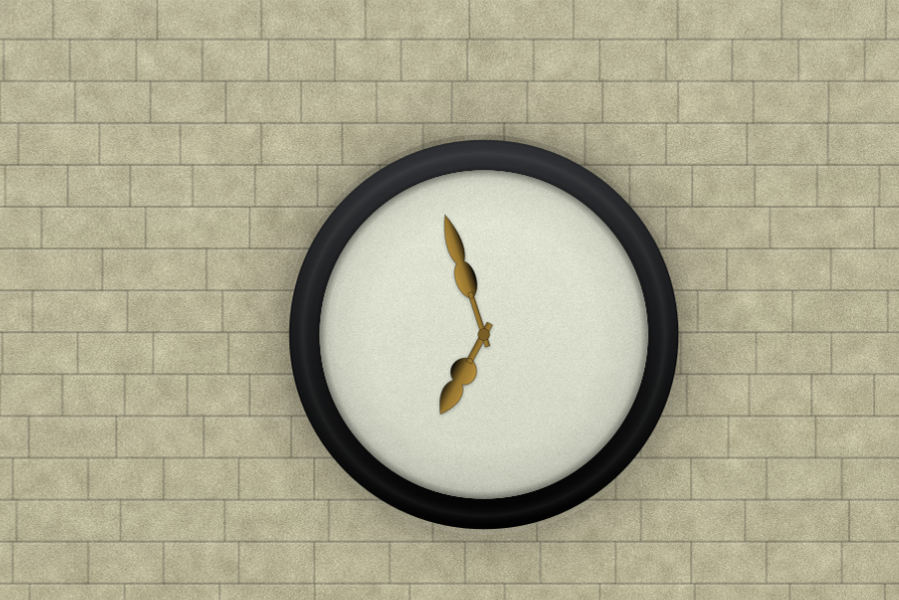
6:57
